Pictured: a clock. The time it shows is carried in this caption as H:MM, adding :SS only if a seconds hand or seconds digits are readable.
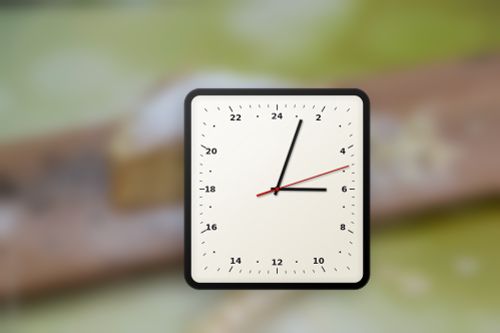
6:03:12
